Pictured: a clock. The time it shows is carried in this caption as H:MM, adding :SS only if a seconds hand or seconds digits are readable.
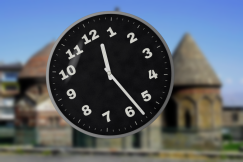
12:28
